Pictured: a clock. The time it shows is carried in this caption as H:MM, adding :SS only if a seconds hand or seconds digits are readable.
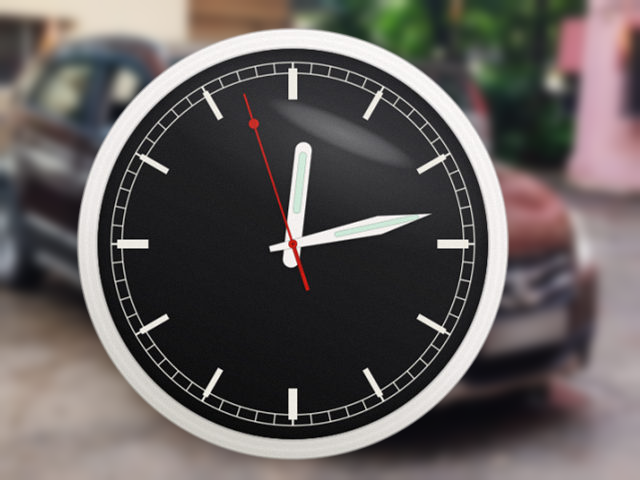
12:12:57
